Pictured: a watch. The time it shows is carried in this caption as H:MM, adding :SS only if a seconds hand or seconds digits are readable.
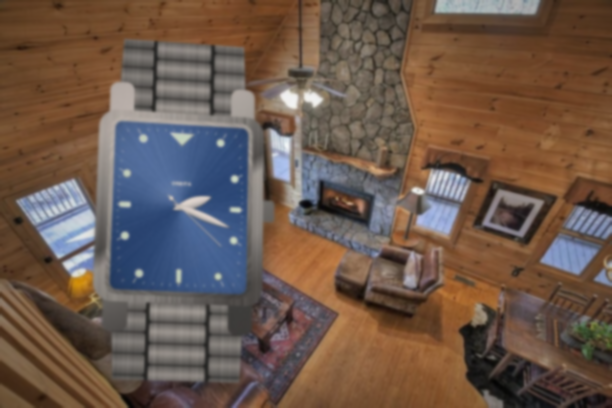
2:18:22
